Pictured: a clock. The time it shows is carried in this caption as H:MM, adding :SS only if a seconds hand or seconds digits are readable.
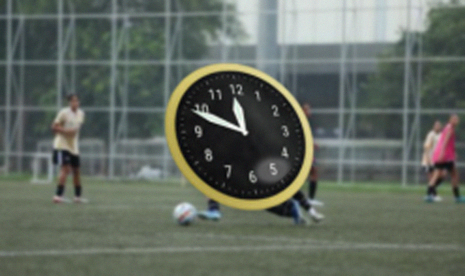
11:49
